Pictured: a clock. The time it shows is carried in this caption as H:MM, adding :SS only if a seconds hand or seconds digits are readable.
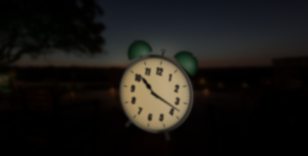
10:18
